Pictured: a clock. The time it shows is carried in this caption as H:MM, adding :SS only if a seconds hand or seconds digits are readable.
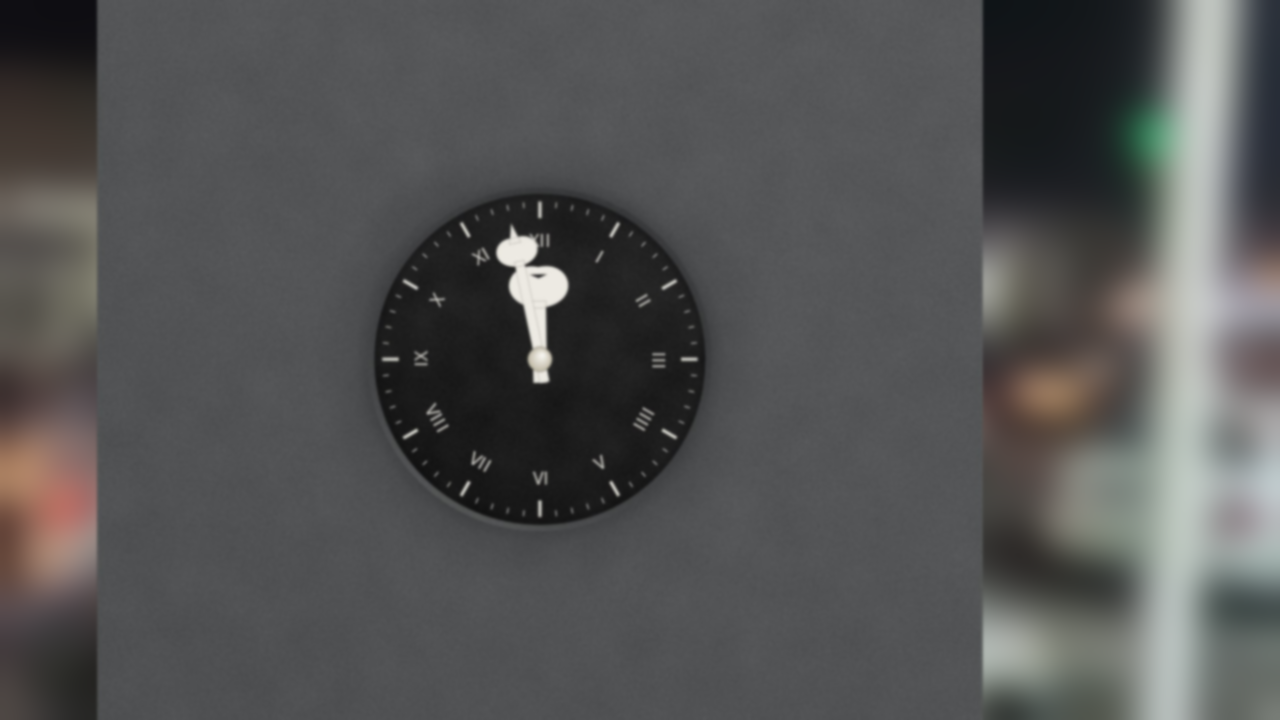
11:58
